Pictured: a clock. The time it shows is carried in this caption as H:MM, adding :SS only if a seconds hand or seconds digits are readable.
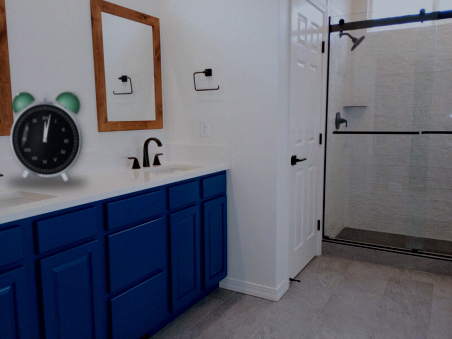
12:02
